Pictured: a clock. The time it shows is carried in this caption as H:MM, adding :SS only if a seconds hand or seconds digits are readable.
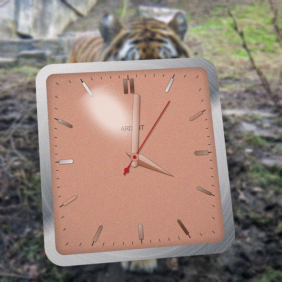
4:01:06
